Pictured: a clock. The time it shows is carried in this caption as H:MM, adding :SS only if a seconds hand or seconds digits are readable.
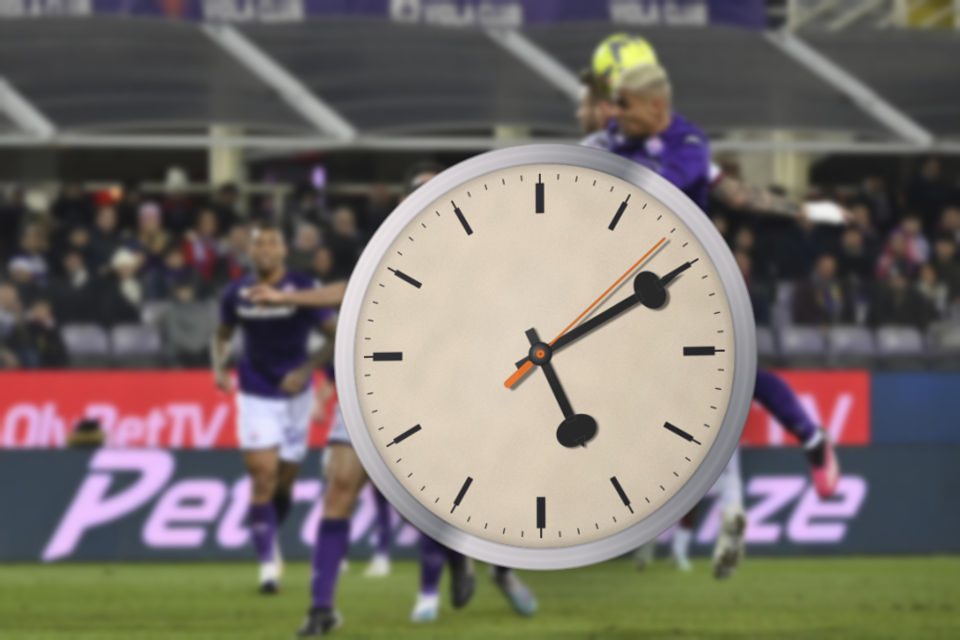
5:10:08
